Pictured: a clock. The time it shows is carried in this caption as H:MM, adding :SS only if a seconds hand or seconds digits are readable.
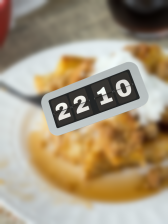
22:10
